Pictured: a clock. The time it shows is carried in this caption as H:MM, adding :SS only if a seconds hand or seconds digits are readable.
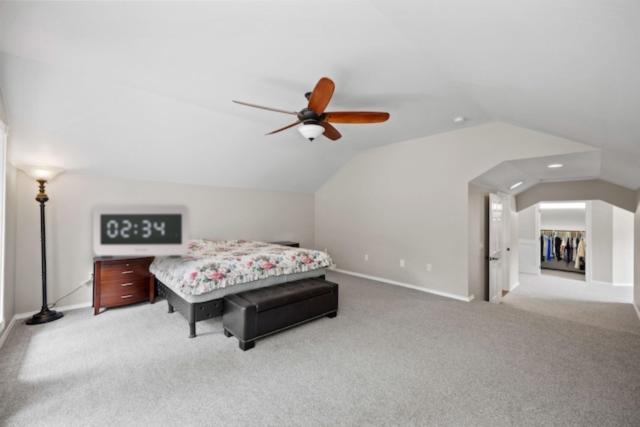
2:34
